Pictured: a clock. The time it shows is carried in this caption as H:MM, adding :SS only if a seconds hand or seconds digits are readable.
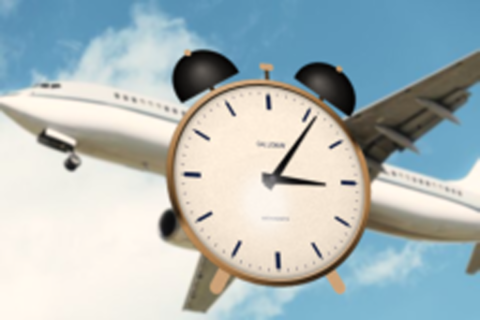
3:06
